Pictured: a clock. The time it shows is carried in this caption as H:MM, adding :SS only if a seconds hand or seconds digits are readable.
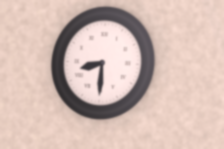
8:30
